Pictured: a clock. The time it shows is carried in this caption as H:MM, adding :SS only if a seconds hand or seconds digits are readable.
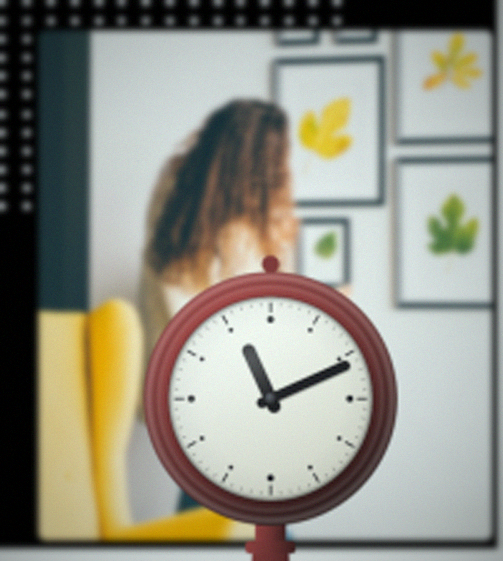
11:11
